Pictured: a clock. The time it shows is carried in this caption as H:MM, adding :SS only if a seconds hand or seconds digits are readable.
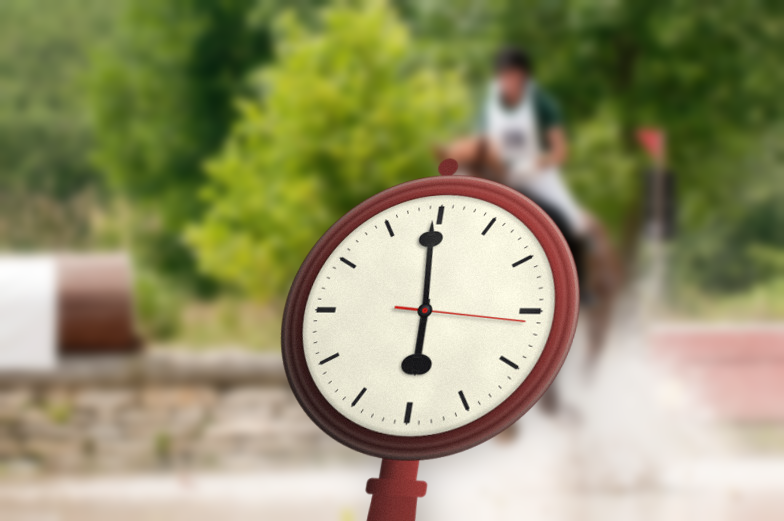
5:59:16
